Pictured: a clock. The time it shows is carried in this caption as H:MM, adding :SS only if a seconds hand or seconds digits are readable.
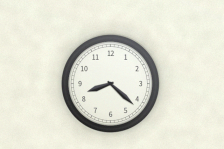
8:22
